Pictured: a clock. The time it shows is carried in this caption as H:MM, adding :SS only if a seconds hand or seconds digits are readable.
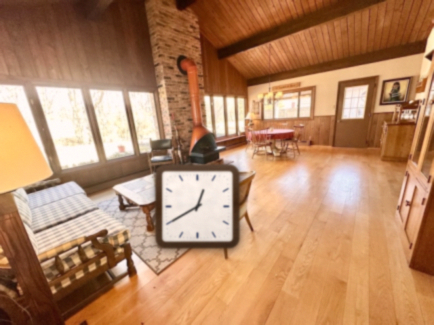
12:40
